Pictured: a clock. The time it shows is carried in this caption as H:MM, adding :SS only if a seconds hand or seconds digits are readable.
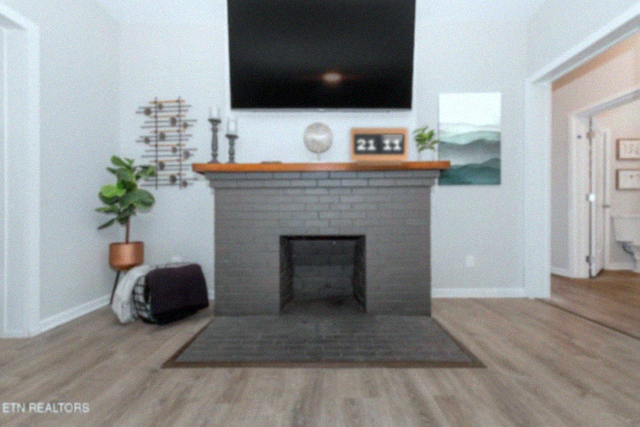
21:11
